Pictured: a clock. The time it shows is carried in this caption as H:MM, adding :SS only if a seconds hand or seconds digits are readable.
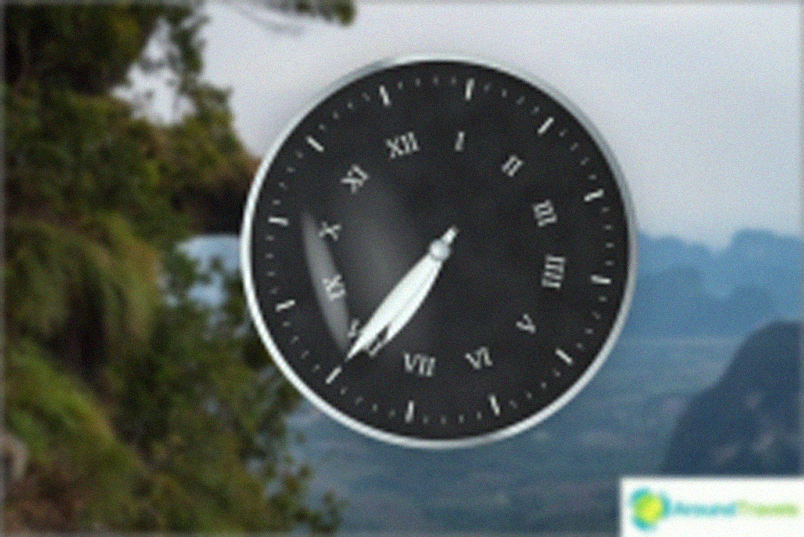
7:40
